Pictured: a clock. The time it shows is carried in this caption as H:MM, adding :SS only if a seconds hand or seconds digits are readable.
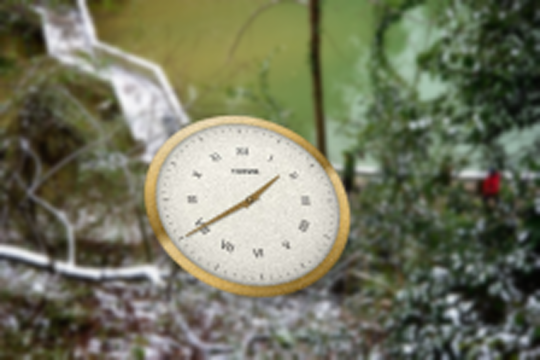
1:40
